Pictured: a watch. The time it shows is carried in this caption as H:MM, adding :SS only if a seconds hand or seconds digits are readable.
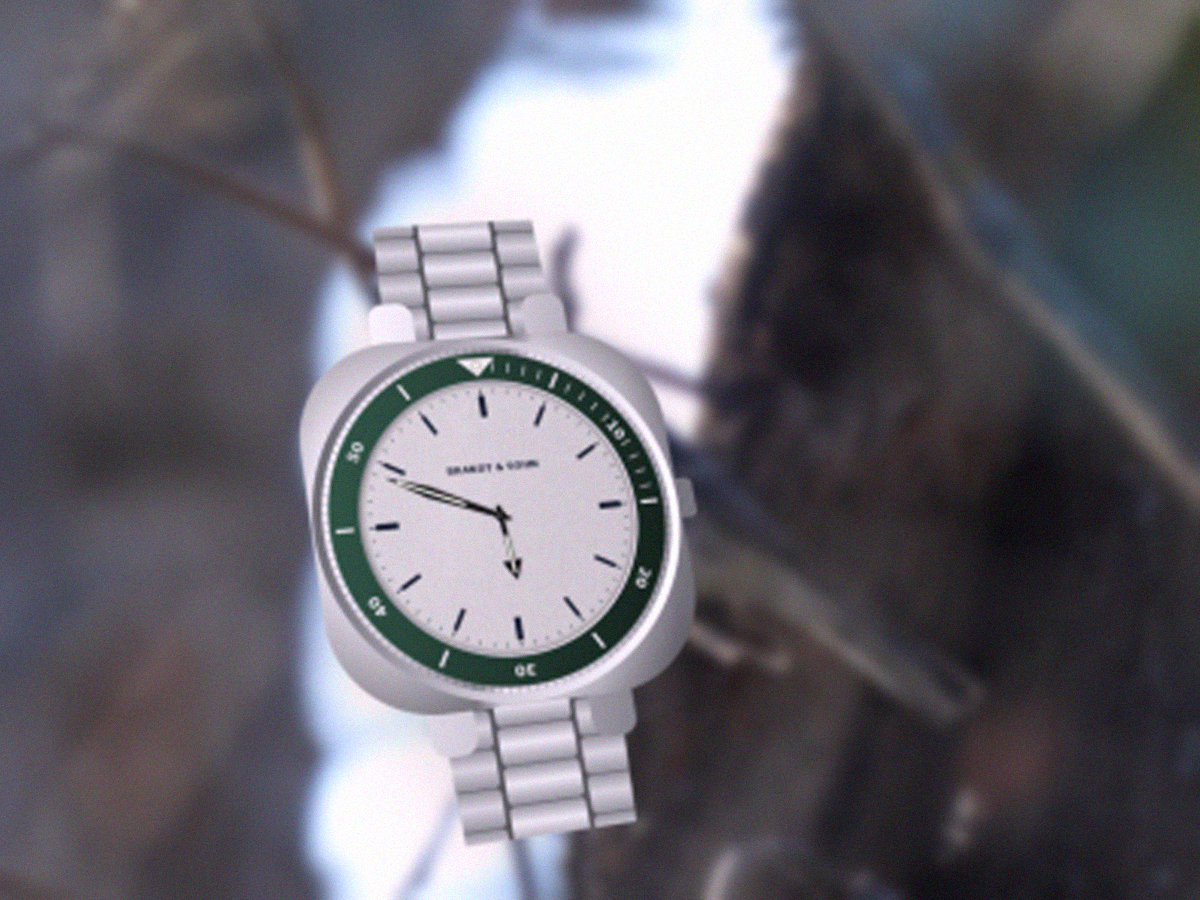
5:49
